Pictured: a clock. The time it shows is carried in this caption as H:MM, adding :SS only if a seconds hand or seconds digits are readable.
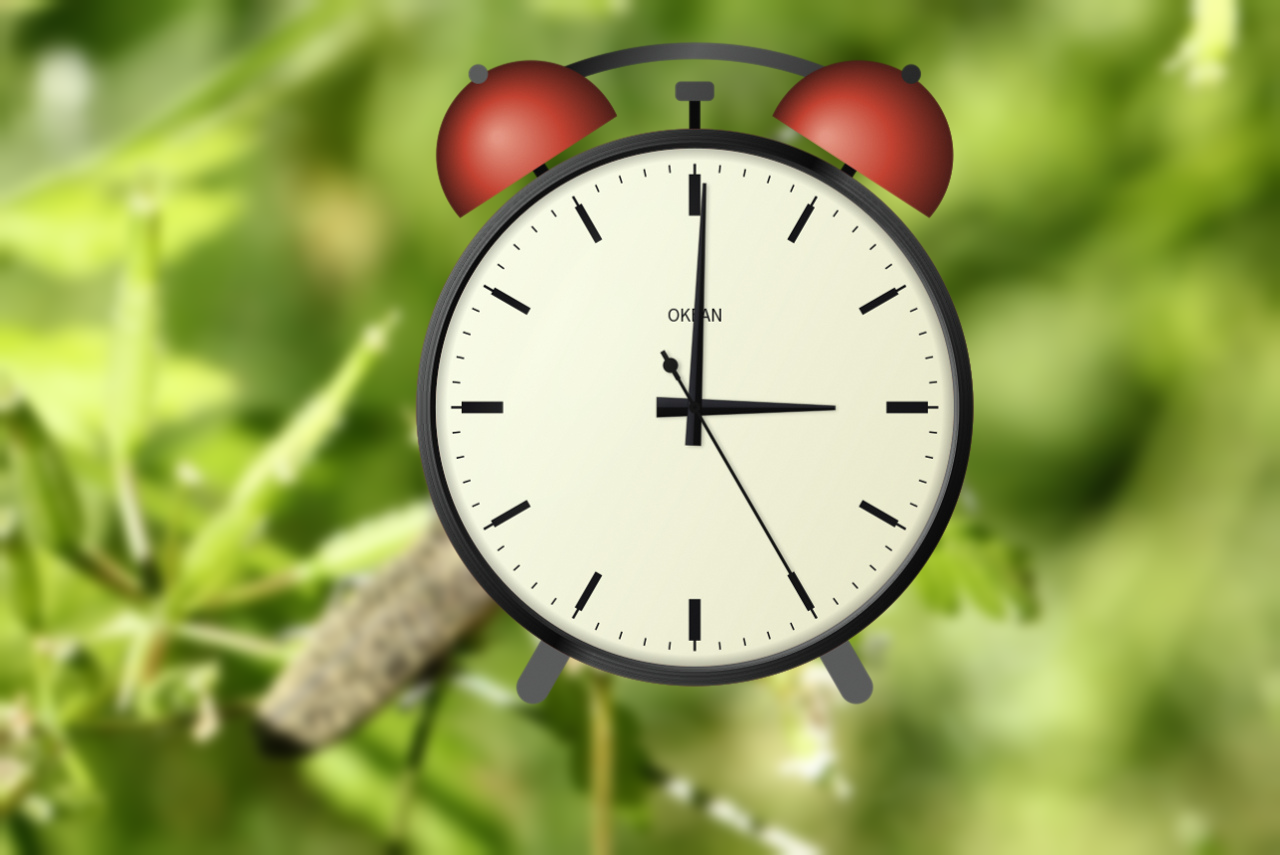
3:00:25
